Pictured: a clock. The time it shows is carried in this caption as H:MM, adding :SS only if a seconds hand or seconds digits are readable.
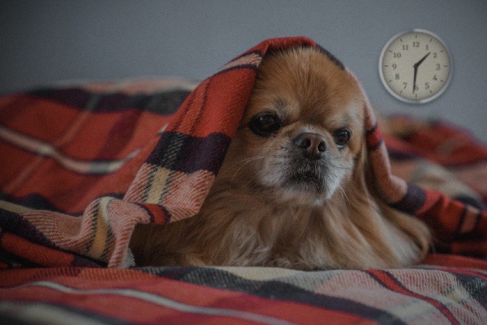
1:31
